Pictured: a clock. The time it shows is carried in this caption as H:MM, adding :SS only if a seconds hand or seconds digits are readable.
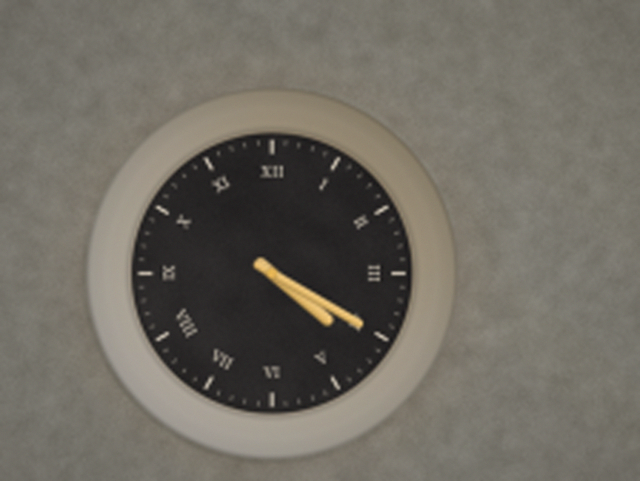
4:20
